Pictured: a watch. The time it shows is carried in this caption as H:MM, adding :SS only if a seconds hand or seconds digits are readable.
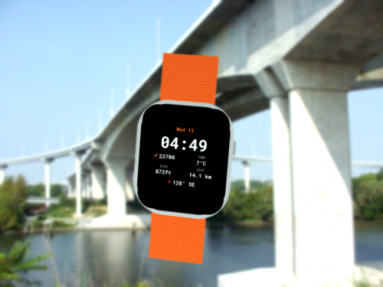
4:49
